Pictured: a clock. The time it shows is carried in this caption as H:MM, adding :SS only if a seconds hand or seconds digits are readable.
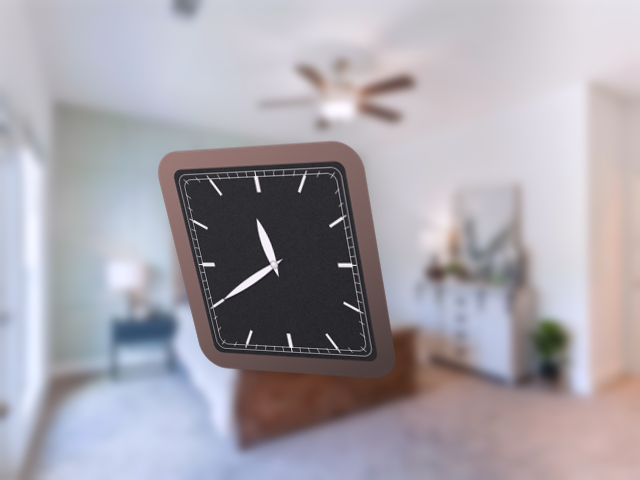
11:40
